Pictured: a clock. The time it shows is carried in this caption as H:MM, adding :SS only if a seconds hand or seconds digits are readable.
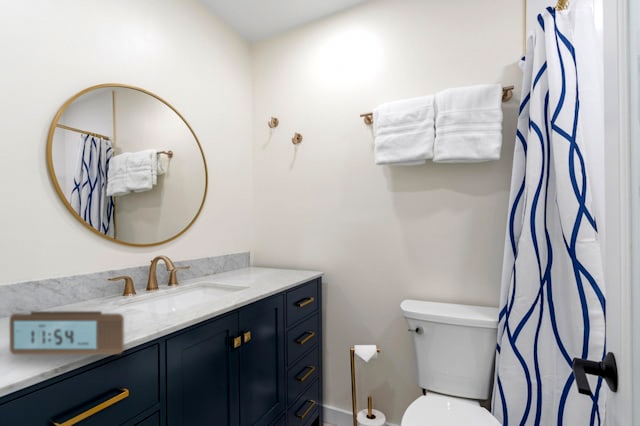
11:54
